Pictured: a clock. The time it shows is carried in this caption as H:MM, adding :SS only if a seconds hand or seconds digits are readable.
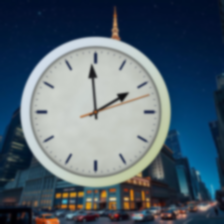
1:59:12
